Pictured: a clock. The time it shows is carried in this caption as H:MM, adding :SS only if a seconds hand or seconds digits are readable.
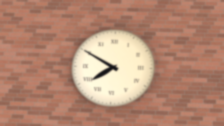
7:50
